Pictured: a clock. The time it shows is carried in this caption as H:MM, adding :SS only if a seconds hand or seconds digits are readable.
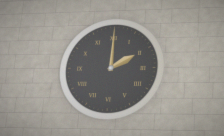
2:00
